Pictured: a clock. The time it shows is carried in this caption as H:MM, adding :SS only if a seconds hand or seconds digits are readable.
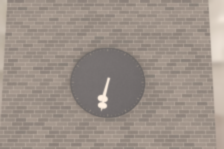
6:32
